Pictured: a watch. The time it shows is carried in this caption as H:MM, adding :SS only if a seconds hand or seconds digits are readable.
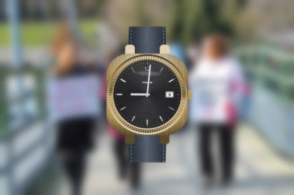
9:01
